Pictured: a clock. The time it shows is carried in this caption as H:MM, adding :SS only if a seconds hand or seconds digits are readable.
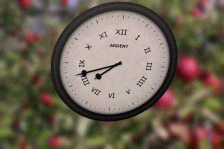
7:42
